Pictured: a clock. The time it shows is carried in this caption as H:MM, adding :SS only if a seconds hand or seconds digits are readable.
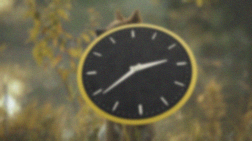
2:39
